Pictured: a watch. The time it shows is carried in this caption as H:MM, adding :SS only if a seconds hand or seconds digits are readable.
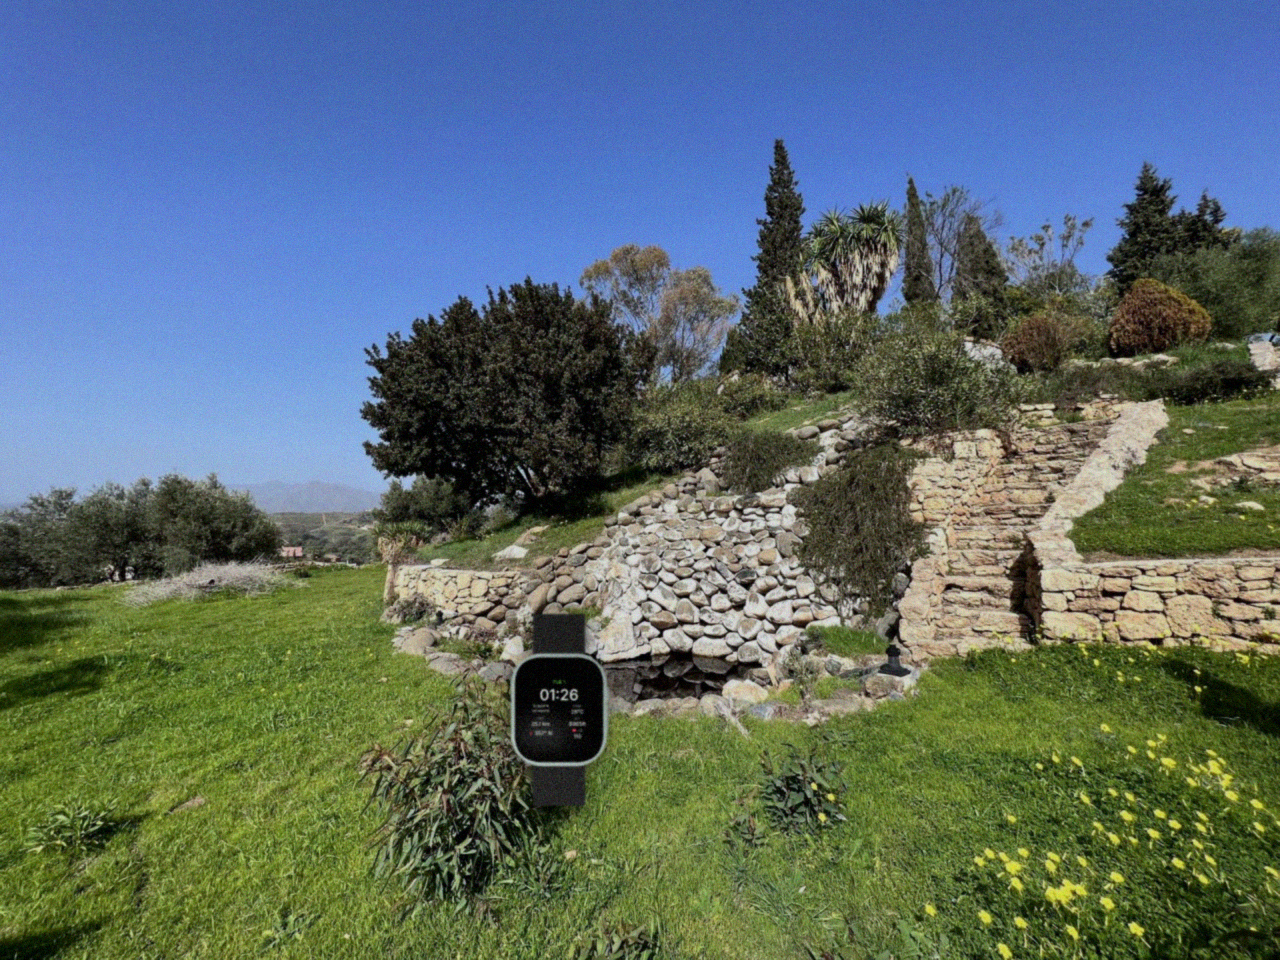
1:26
